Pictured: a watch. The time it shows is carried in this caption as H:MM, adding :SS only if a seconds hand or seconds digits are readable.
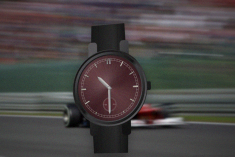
10:30
